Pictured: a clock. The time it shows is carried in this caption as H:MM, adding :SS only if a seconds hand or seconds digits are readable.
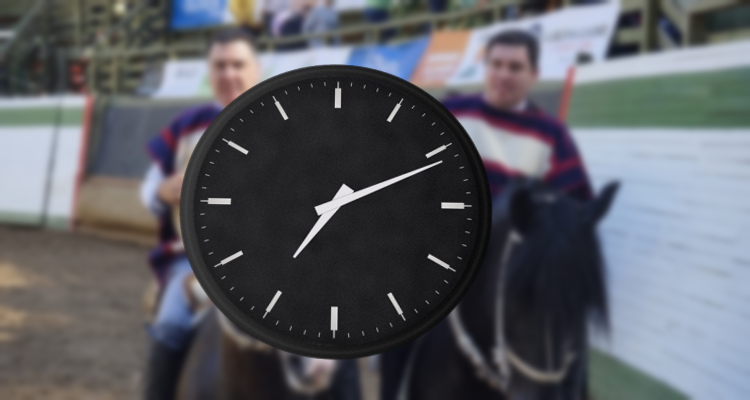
7:11
